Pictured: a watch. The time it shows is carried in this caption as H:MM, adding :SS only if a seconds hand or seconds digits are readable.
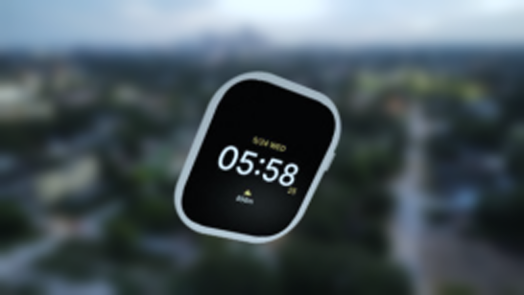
5:58
